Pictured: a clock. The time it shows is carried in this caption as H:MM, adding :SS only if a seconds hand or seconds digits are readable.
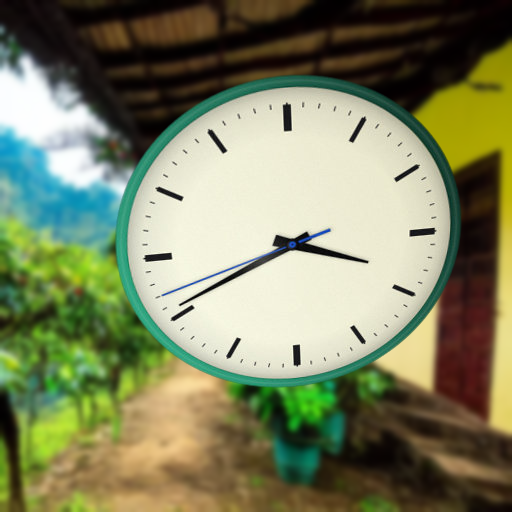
3:40:42
